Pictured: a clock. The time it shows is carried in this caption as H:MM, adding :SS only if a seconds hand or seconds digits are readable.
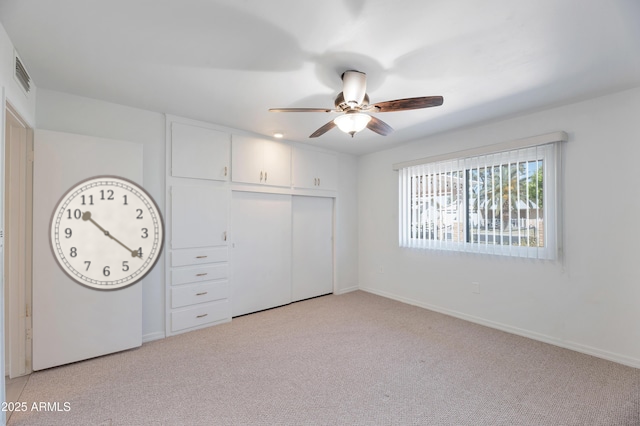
10:21
